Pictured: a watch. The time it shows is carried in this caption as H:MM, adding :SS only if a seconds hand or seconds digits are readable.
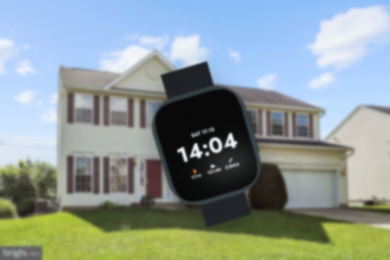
14:04
